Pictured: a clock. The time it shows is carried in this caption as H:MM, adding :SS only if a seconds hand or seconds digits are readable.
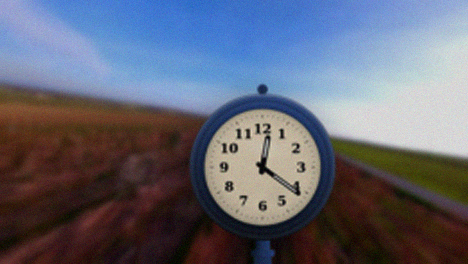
12:21
